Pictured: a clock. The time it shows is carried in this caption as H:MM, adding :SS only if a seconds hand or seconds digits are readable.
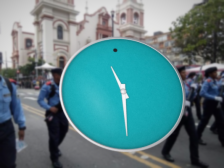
11:31
